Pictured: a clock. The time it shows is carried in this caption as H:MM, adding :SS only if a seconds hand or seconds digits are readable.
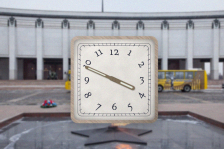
3:49
